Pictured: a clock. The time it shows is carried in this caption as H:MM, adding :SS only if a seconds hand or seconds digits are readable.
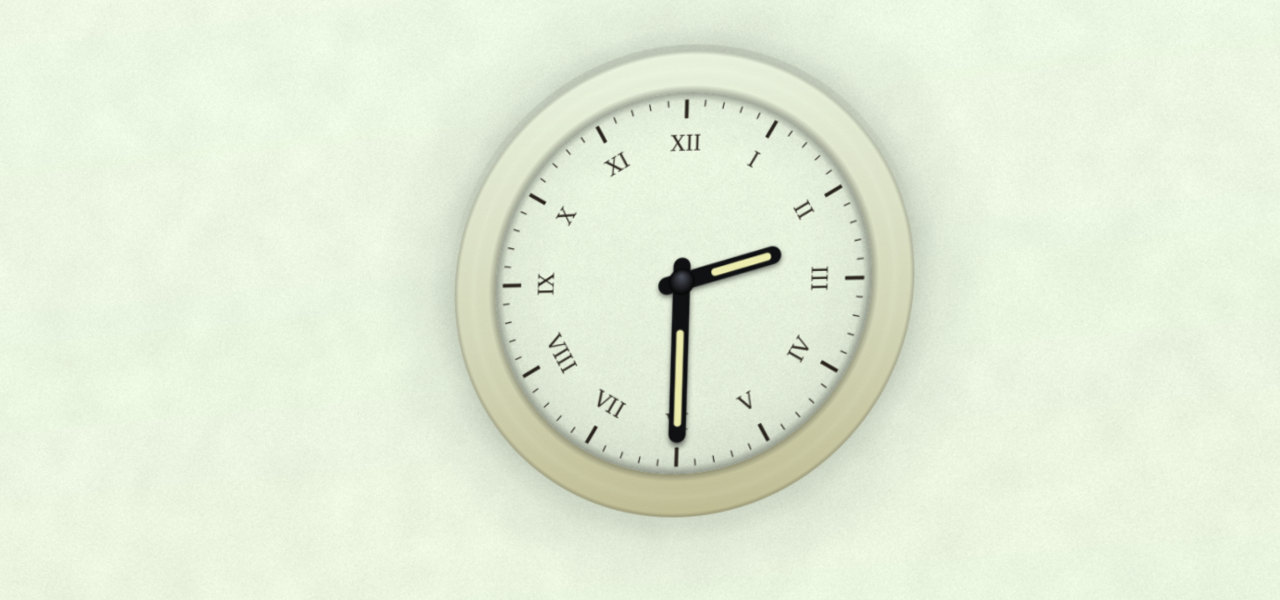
2:30
